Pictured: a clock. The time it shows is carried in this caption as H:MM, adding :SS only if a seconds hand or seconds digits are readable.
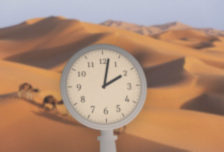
2:02
